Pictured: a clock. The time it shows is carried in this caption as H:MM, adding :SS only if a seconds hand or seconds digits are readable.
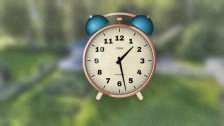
1:28
